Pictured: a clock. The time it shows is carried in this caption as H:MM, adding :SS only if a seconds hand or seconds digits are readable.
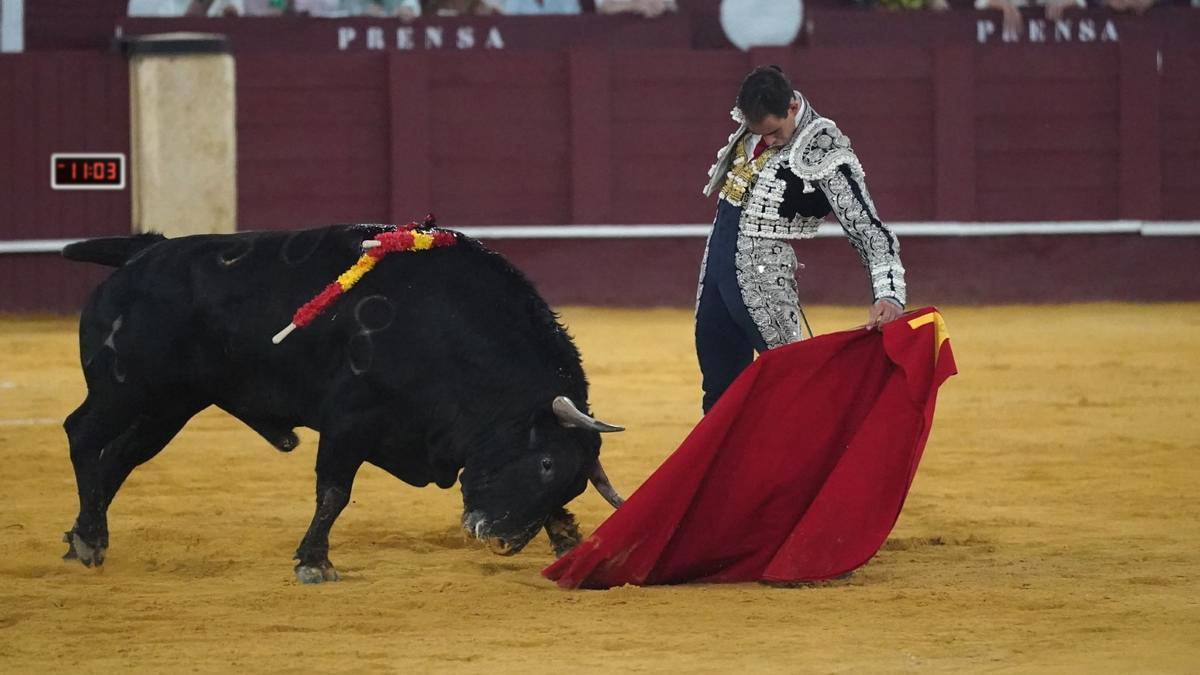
11:03
